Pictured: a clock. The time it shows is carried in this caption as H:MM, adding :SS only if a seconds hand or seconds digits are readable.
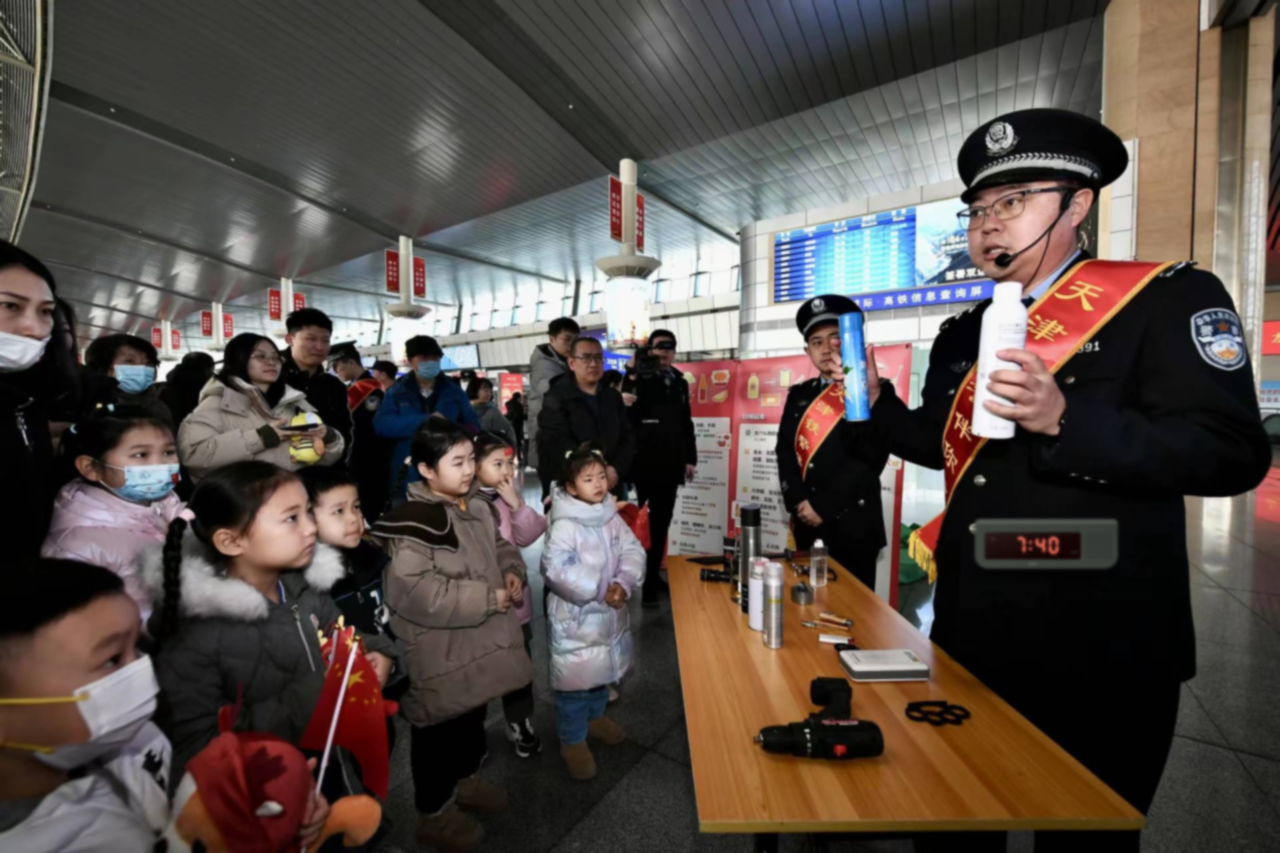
7:40
